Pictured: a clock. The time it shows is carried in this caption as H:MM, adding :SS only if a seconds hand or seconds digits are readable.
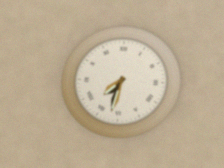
7:32
